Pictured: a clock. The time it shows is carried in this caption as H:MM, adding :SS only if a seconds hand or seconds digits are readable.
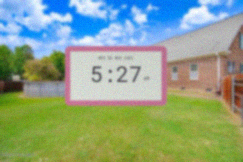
5:27
